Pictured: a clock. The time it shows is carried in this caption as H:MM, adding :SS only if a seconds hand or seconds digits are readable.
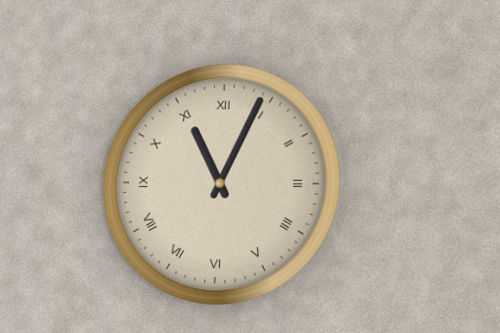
11:04
